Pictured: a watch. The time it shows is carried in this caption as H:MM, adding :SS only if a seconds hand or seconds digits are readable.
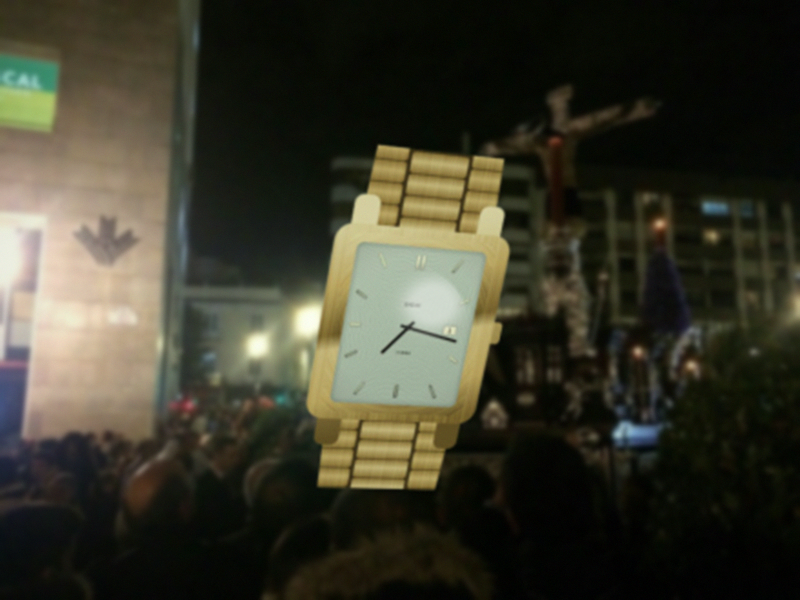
7:17
